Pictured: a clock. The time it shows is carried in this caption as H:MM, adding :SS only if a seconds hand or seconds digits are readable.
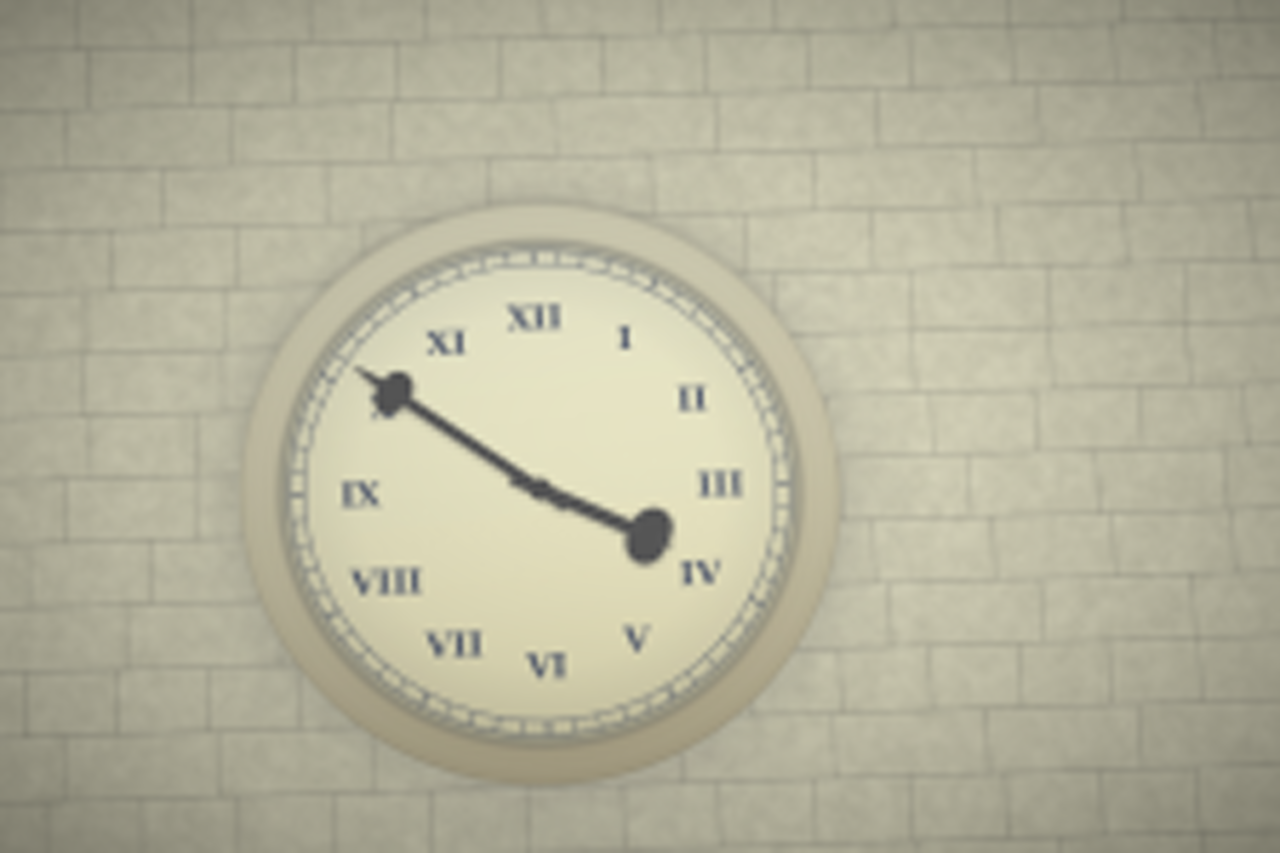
3:51
